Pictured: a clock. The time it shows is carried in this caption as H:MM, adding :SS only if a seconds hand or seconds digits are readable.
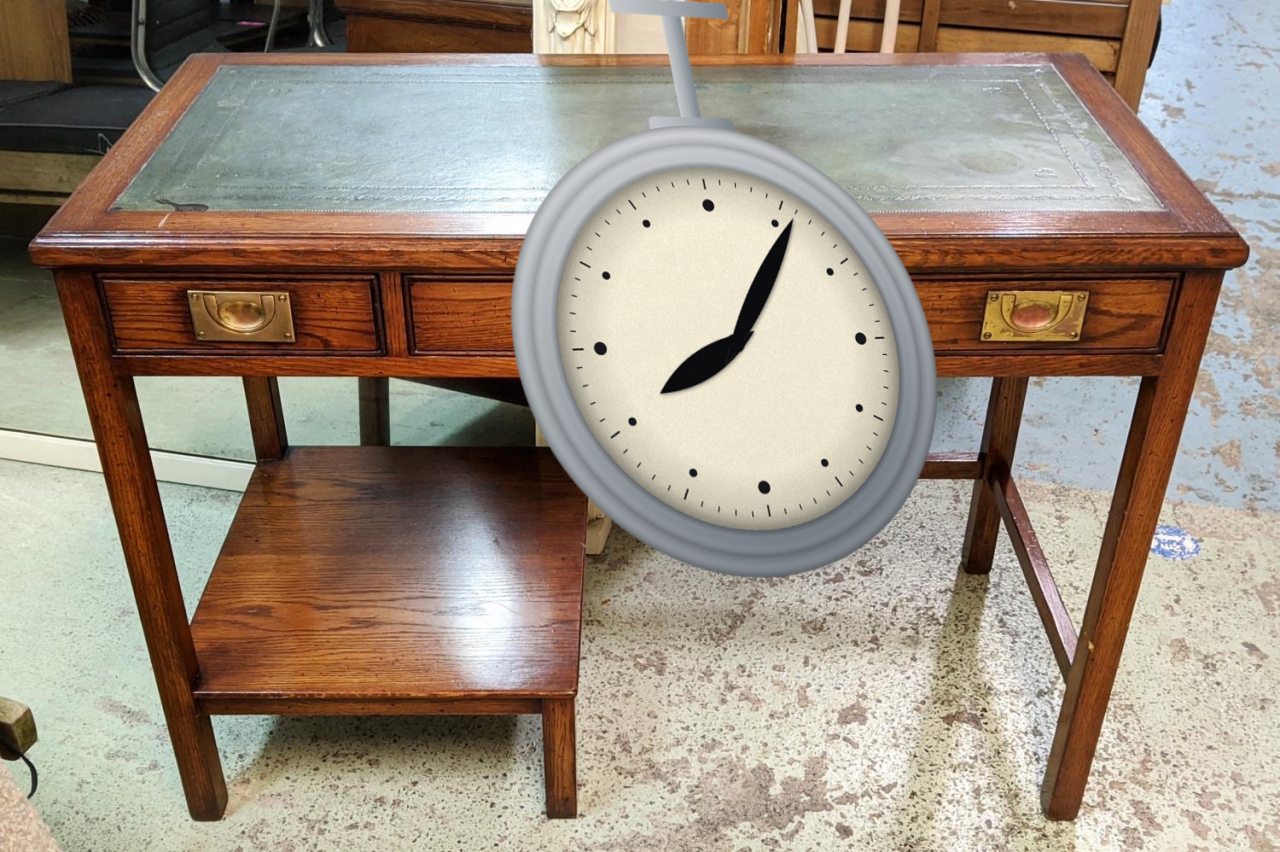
8:06
